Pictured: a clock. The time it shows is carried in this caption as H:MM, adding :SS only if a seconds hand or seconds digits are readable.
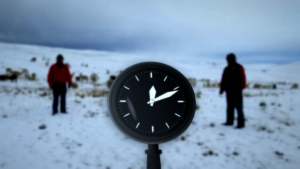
12:11
